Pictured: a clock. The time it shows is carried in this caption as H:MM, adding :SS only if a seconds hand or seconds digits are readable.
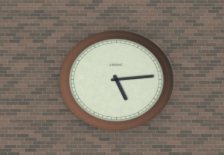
5:14
